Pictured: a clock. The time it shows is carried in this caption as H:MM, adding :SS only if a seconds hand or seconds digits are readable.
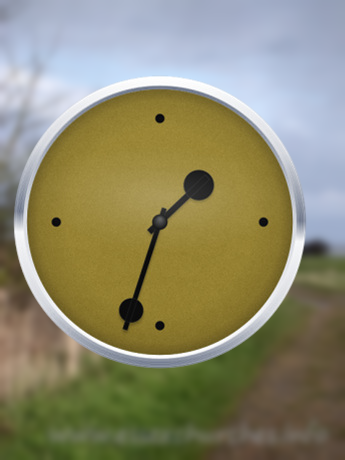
1:33
